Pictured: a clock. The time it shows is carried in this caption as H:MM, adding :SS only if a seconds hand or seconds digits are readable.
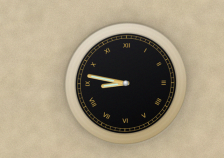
8:47
